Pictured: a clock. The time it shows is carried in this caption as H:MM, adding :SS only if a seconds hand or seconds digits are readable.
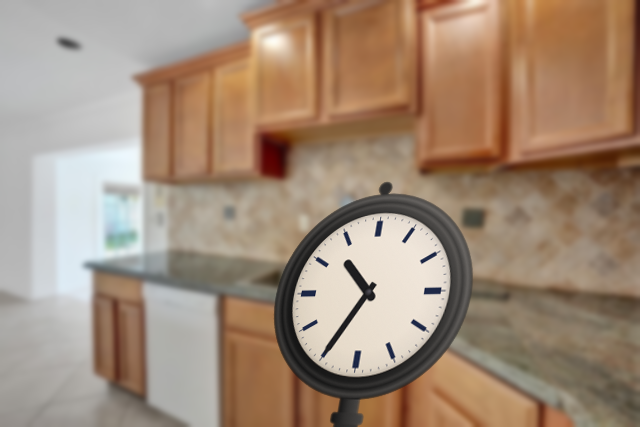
10:35
